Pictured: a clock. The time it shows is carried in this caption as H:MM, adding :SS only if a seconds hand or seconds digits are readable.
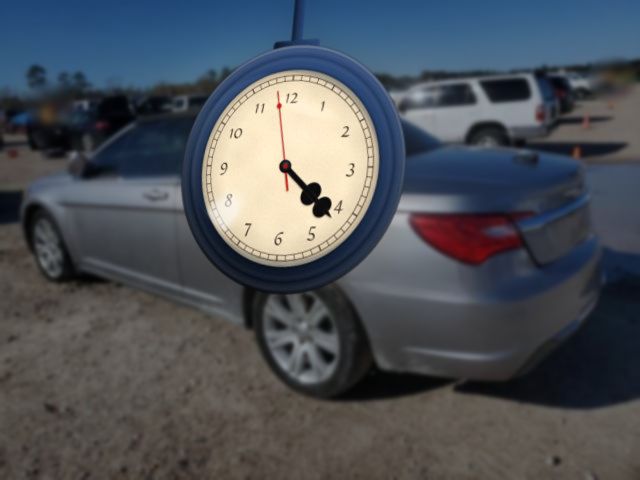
4:21:58
